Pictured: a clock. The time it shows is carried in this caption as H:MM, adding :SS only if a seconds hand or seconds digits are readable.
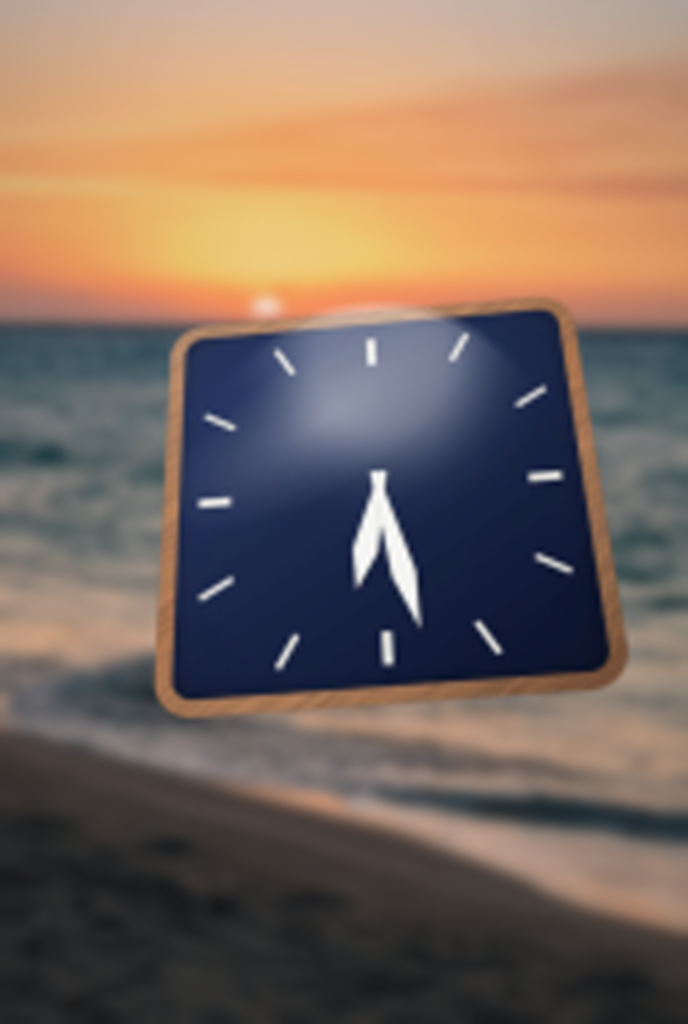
6:28
